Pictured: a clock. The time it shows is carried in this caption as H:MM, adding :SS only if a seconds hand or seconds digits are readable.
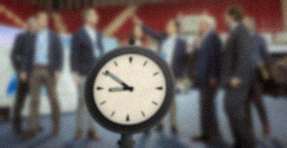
8:51
